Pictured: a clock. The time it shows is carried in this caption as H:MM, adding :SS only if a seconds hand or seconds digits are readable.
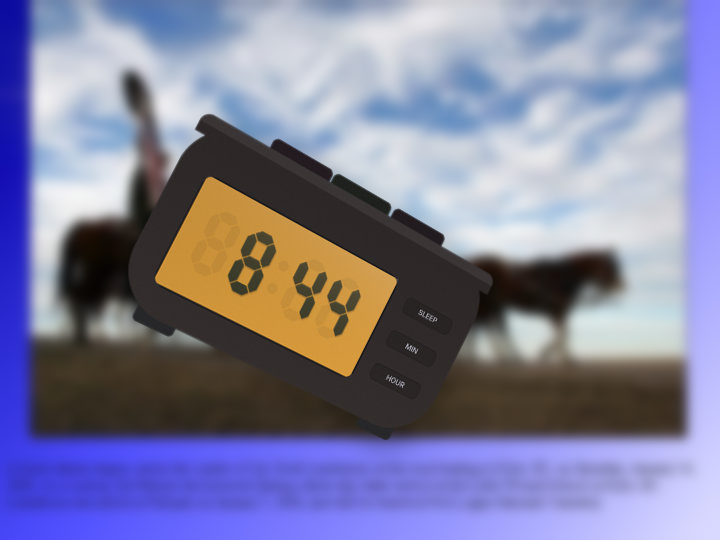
8:44
